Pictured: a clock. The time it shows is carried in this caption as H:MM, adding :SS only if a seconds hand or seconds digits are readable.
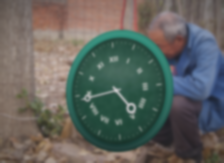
4:44
